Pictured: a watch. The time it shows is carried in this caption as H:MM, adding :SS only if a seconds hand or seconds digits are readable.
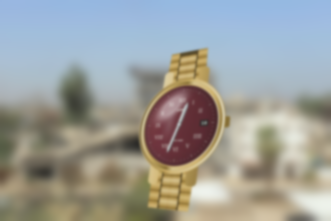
12:33
